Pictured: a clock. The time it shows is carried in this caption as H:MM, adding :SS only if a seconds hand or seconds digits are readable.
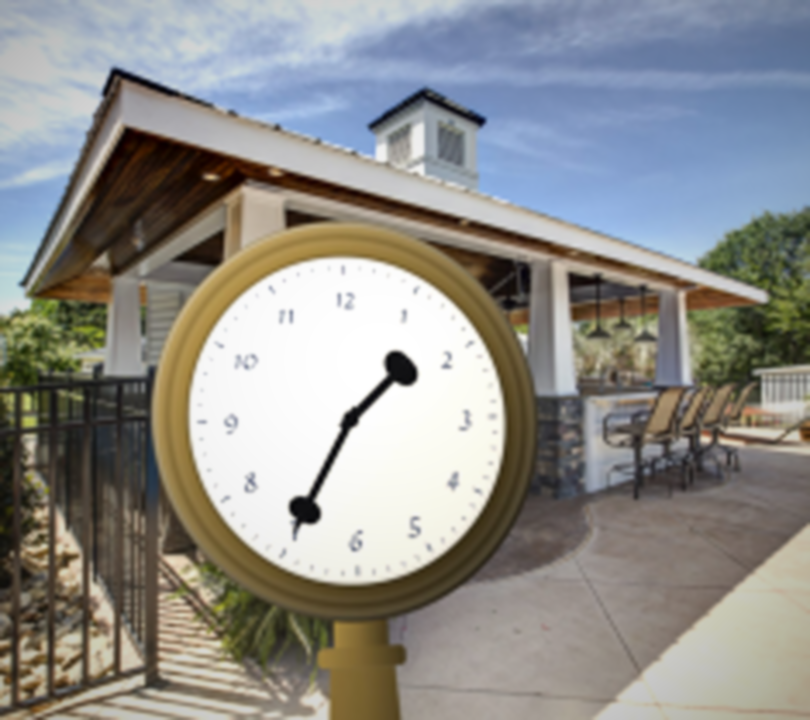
1:35
